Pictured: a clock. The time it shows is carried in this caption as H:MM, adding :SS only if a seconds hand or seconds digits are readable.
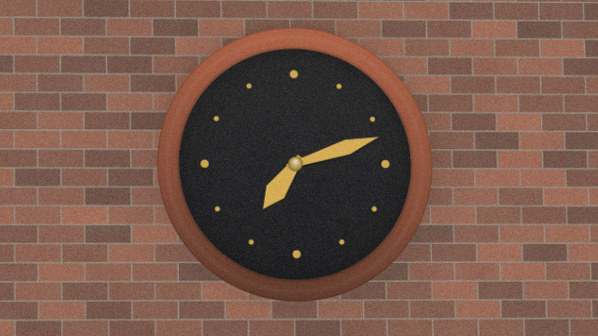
7:12
